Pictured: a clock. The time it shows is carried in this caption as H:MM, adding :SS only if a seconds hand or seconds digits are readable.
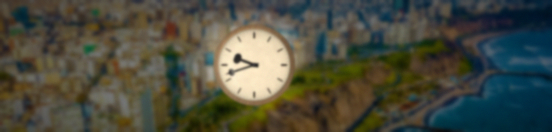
9:42
